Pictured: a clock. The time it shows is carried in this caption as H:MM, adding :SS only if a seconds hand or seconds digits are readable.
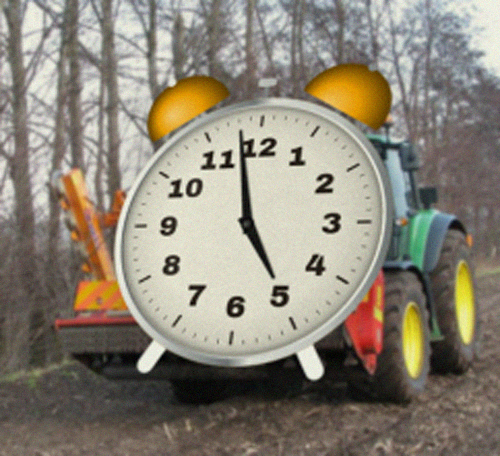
4:58
